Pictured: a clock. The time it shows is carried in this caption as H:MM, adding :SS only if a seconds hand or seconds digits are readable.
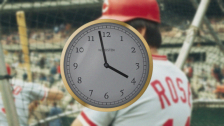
3:58
